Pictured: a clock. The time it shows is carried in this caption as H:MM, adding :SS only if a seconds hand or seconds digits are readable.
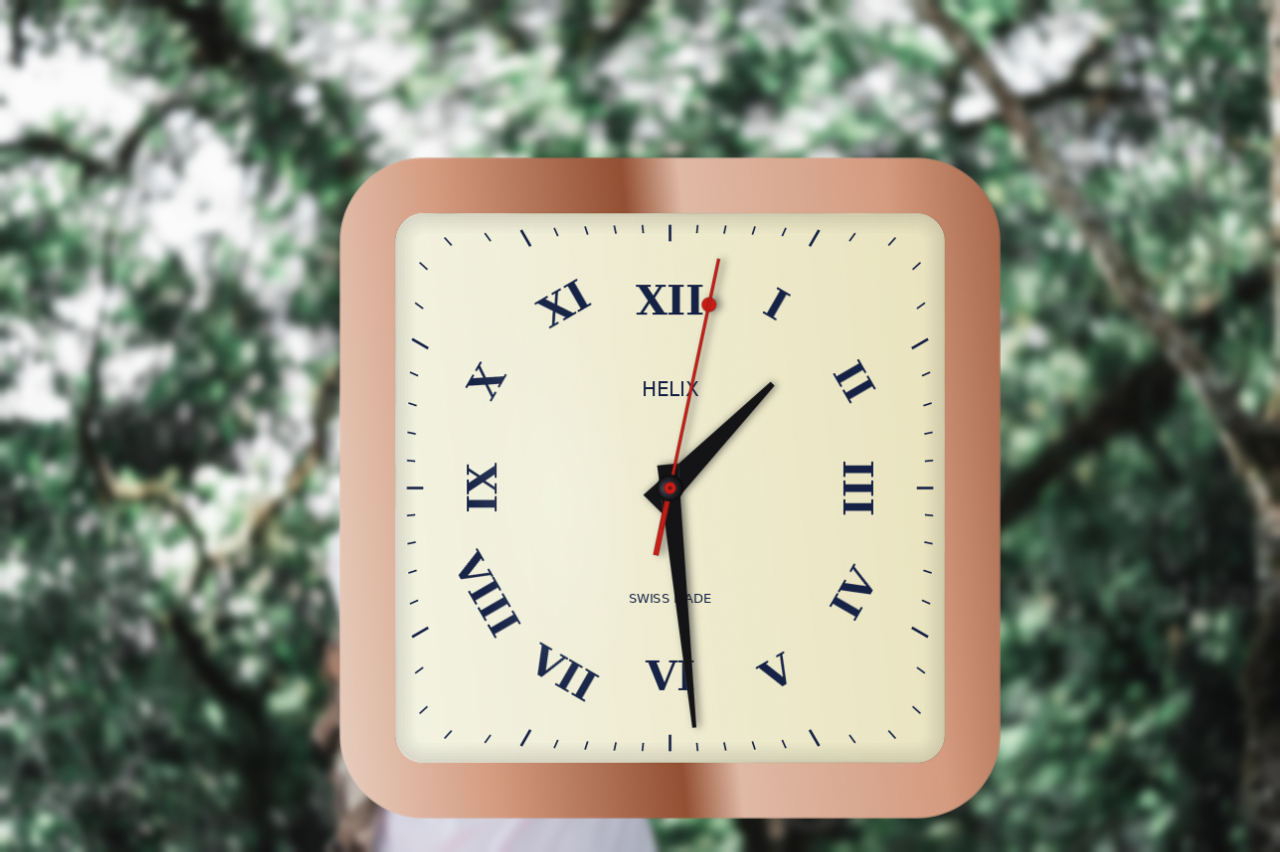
1:29:02
